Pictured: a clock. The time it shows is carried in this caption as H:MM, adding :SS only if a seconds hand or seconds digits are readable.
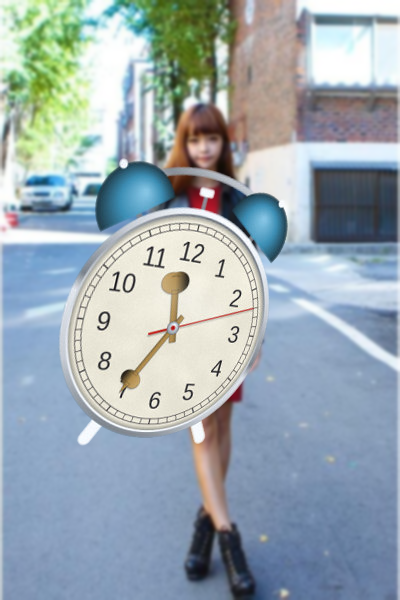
11:35:12
